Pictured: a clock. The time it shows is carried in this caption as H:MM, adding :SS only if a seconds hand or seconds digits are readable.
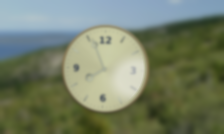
7:56
